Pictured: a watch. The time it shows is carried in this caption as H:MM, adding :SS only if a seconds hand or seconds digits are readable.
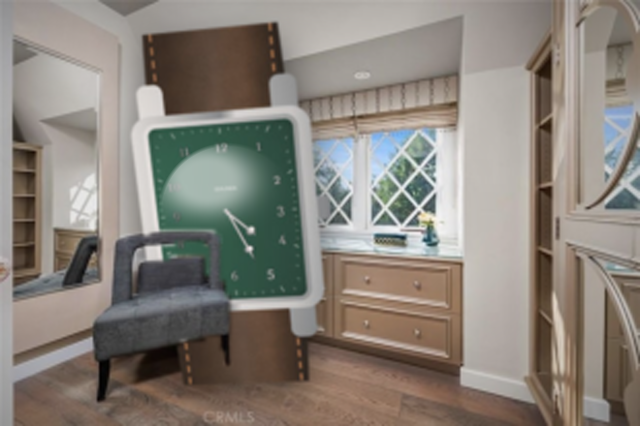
4:26
